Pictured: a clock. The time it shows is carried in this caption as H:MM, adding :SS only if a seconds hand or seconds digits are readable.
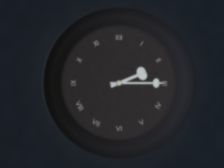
2:15
